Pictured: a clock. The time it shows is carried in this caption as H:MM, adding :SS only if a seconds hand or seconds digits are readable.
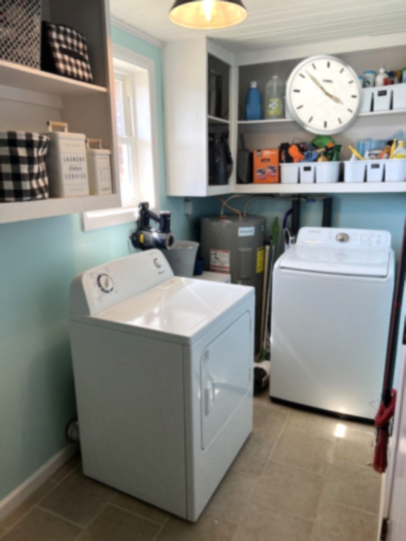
3:52
